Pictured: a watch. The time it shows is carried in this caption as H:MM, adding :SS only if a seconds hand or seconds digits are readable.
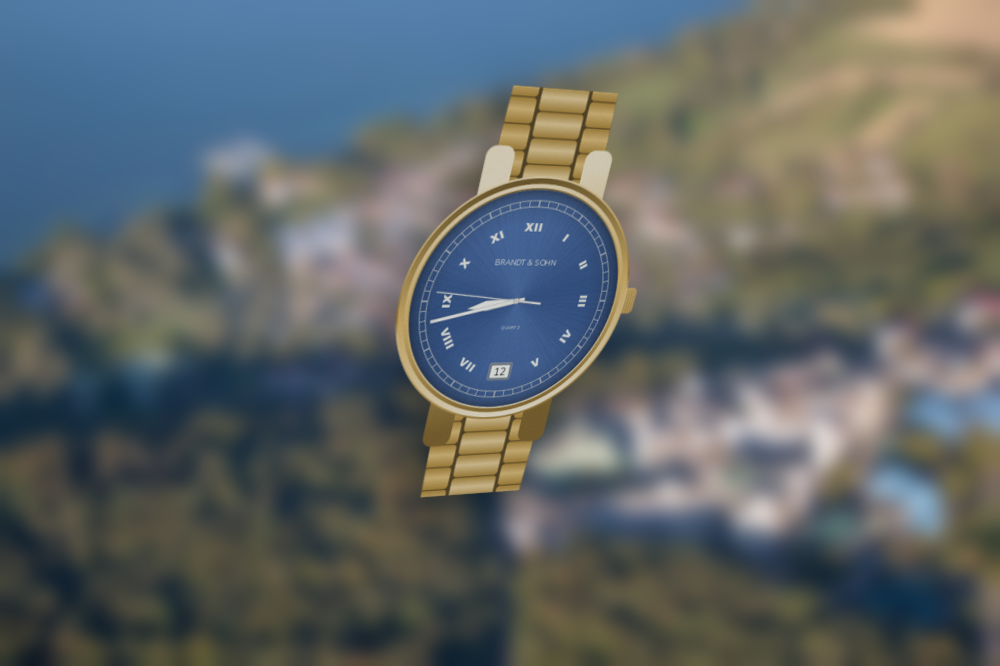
8:42:46
